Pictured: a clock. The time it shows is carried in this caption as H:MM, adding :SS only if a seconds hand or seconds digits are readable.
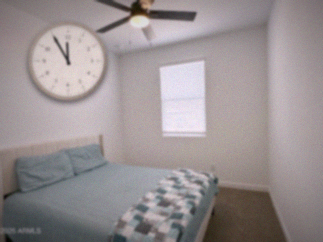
11:55
